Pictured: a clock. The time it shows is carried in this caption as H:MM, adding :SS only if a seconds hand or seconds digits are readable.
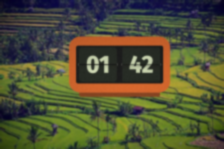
1:42
